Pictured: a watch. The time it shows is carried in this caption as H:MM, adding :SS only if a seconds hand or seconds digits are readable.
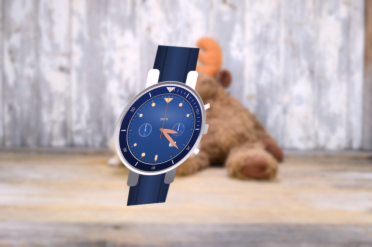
3:22
